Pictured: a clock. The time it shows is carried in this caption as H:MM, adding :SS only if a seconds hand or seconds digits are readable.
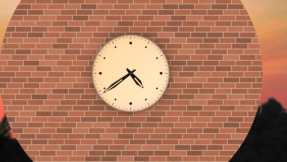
4:39
